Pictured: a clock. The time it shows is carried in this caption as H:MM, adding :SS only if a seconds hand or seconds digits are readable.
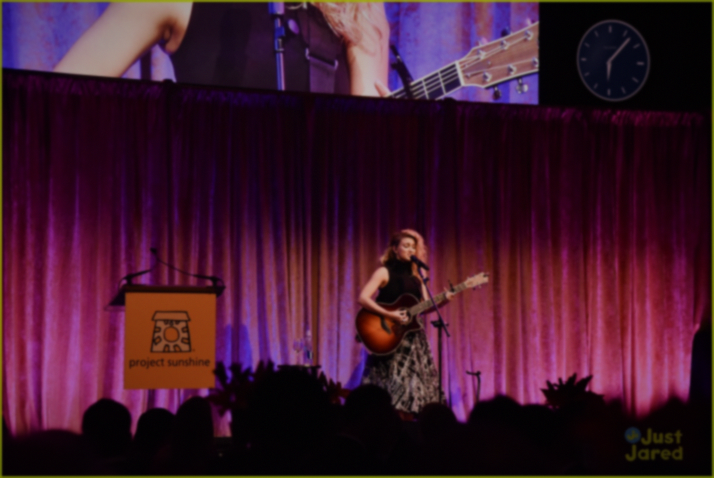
6:07
